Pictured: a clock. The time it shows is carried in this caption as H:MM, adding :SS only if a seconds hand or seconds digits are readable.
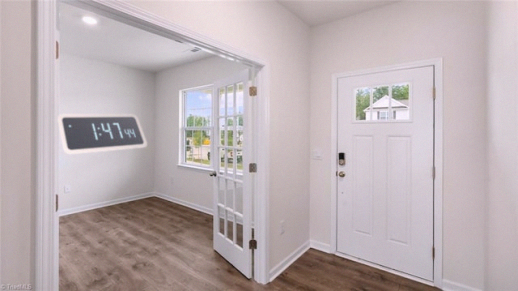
1:47:44
